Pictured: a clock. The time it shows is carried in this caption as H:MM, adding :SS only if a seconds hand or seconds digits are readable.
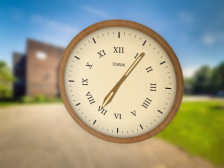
7:06
